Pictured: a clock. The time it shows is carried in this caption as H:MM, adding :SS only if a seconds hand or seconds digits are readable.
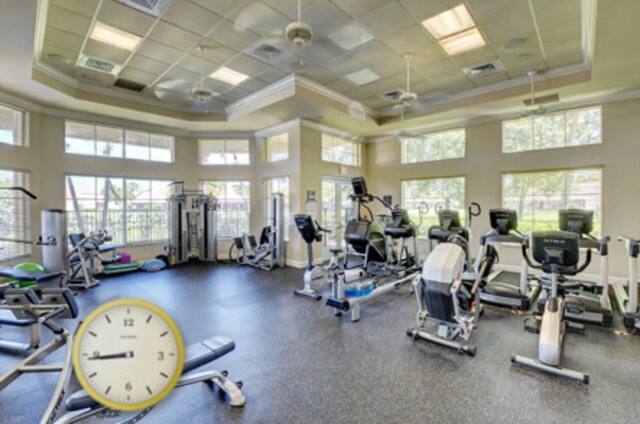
8:44
